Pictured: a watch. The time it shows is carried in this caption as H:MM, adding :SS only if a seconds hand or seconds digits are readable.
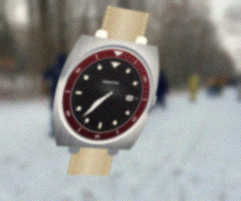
7:37
